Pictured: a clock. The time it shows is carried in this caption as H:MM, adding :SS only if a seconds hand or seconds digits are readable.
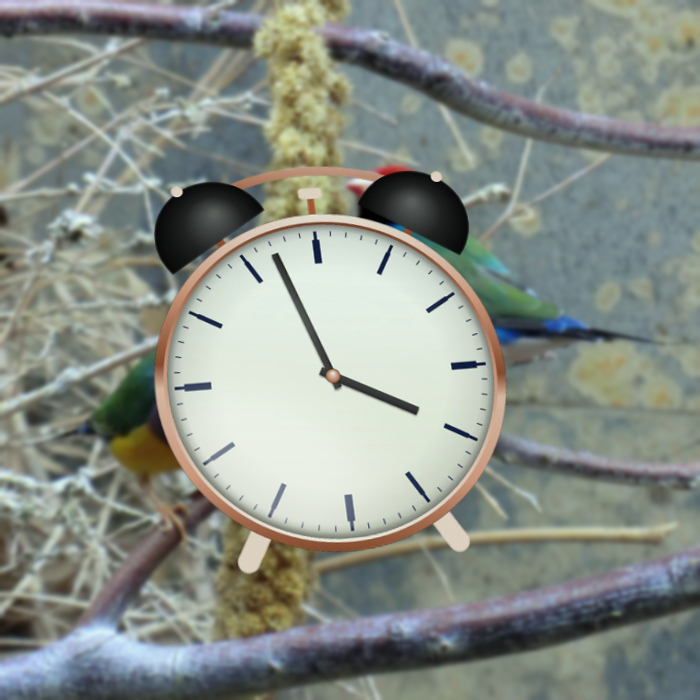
3:57
